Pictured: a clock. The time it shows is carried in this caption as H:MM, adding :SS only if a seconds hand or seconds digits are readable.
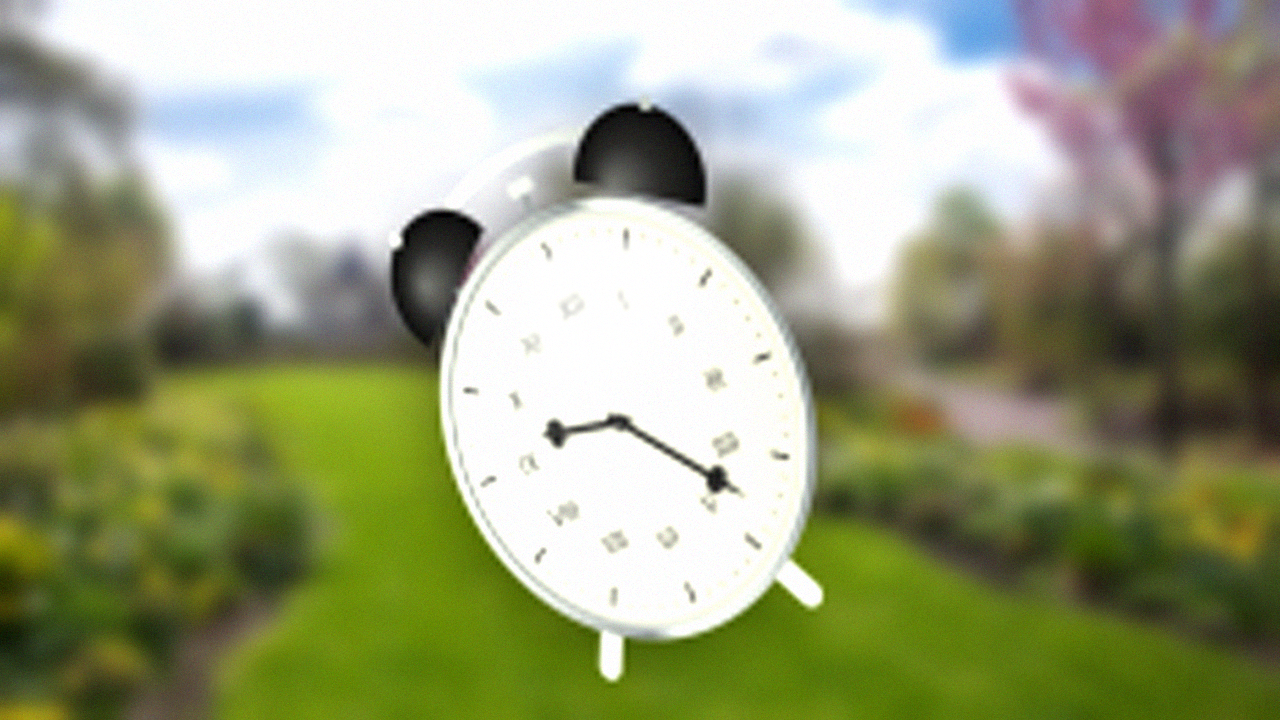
9:23
